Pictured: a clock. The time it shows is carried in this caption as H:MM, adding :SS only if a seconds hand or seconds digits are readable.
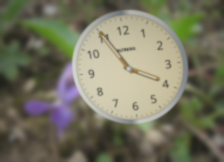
3:55
